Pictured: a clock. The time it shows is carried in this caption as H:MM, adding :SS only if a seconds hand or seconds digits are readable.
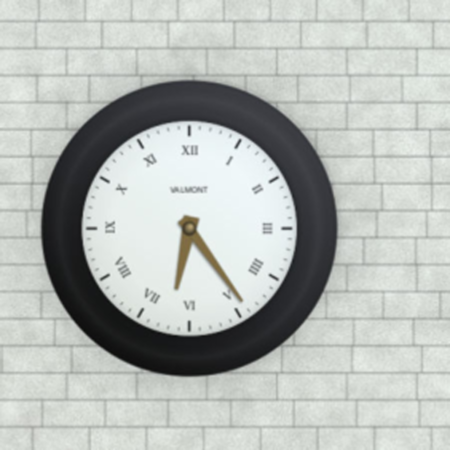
6:24
